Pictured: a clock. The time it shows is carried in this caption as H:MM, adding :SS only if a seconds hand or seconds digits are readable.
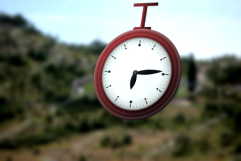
6:14
